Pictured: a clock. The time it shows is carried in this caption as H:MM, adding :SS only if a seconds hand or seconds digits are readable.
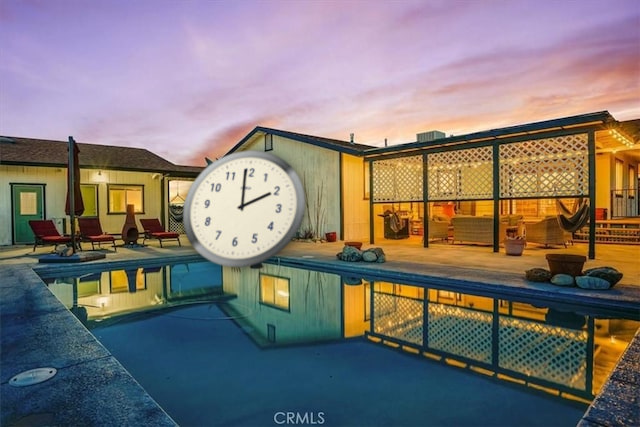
1:59
